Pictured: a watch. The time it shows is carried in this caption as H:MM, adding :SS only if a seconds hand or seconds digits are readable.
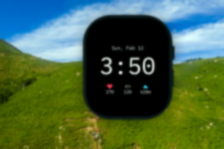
3:50
